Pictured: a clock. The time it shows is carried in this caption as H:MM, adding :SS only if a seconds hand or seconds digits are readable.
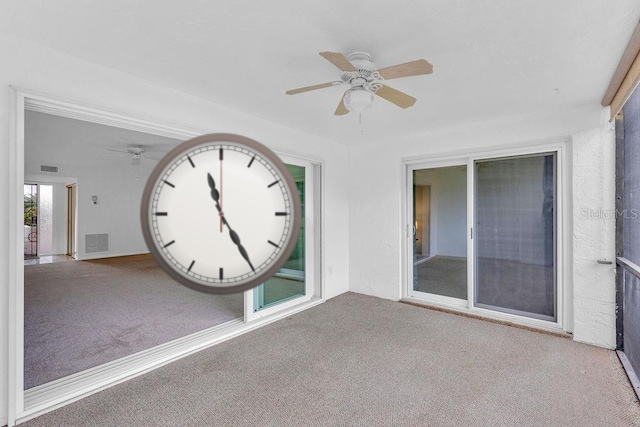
11:25:00
